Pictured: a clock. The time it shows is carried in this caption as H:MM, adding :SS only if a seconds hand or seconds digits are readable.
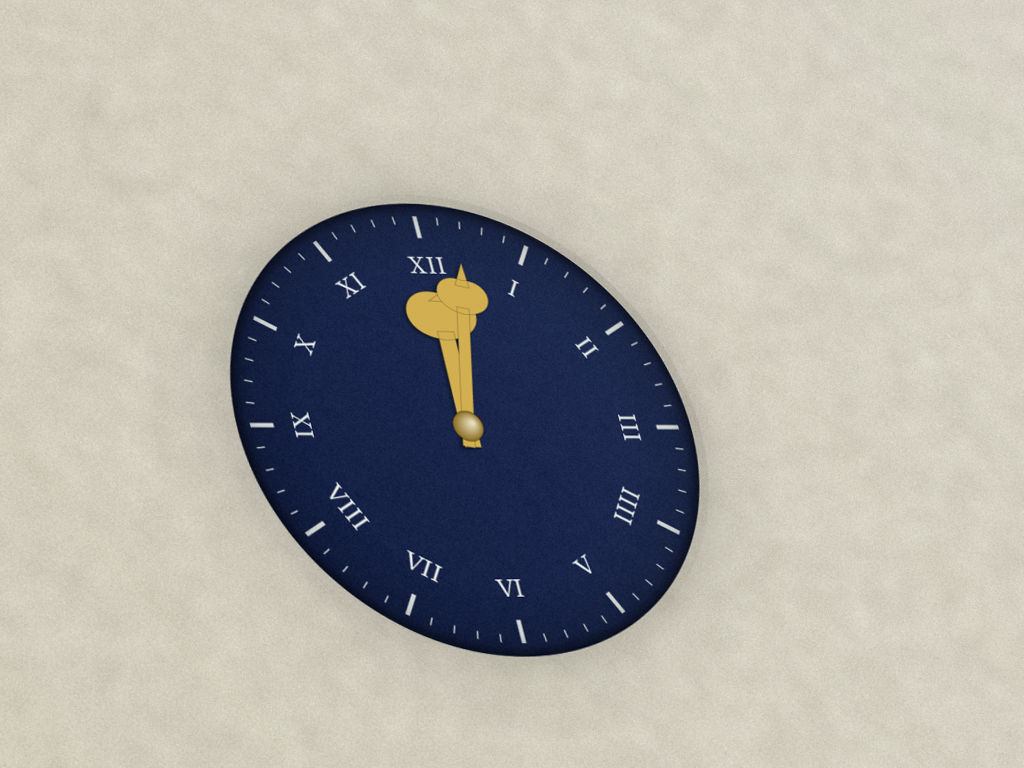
12:02
